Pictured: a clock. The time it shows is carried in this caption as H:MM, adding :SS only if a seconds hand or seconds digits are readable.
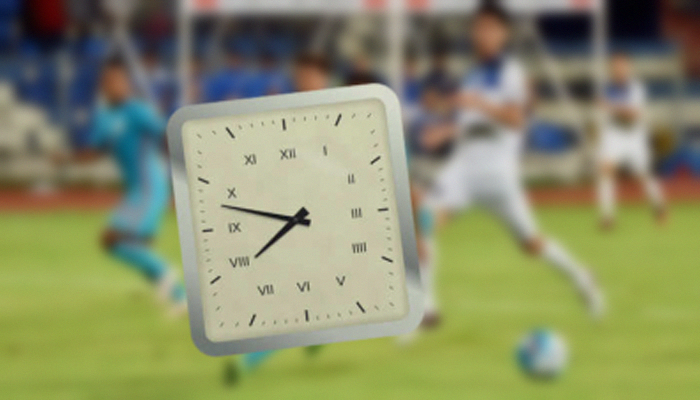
7:48
